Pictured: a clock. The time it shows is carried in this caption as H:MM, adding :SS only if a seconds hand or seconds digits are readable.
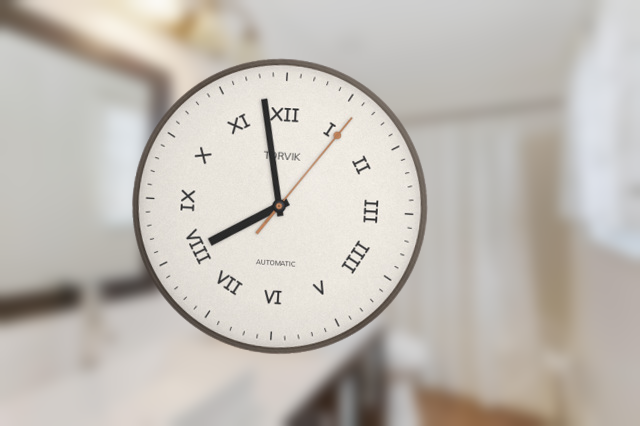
7:58:06
